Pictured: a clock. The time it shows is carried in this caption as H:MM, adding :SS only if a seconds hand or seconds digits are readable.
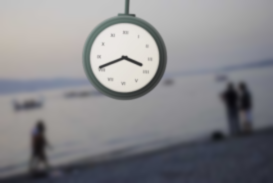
3:41
